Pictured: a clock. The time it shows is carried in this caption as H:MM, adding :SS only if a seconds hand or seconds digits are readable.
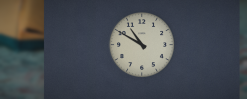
10:50
